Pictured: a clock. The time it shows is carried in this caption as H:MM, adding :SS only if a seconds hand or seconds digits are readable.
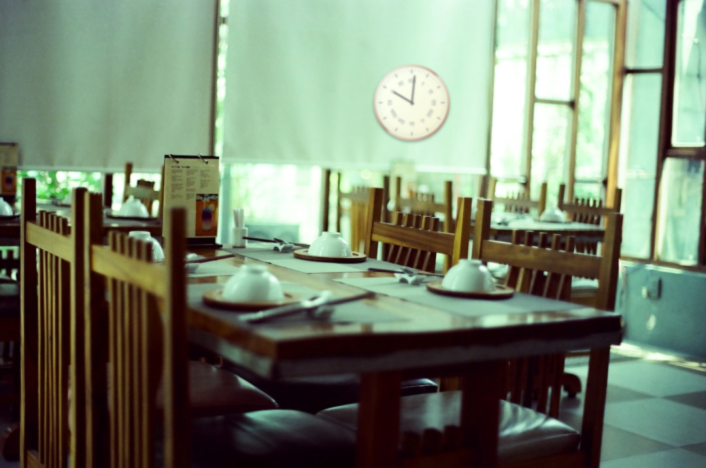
10:01
